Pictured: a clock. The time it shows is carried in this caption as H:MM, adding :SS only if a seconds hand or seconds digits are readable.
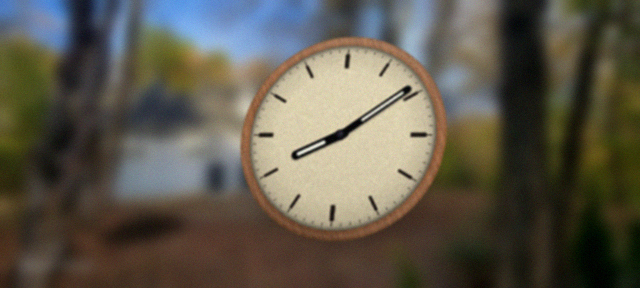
8:09
